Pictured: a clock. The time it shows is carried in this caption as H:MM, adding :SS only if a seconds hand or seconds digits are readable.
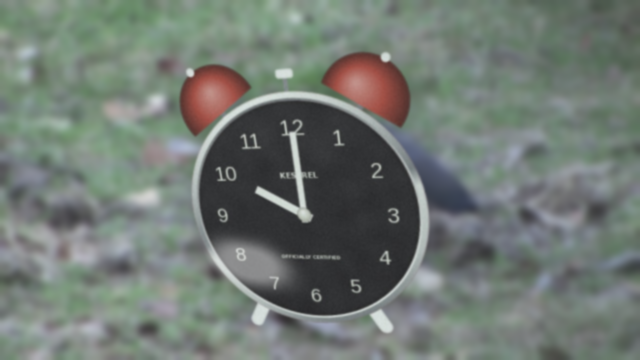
10:00
